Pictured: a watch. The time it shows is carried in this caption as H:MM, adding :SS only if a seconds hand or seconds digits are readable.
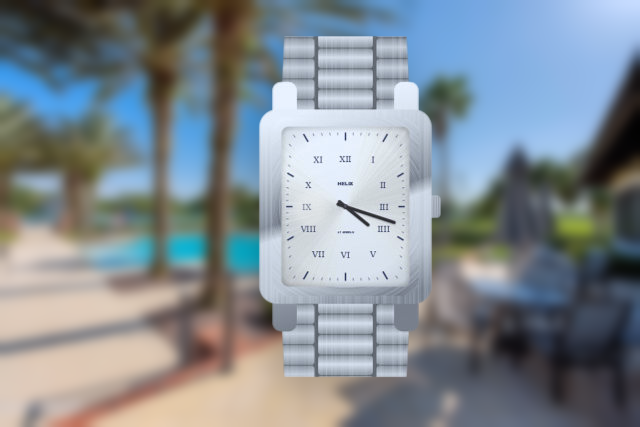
4:18
